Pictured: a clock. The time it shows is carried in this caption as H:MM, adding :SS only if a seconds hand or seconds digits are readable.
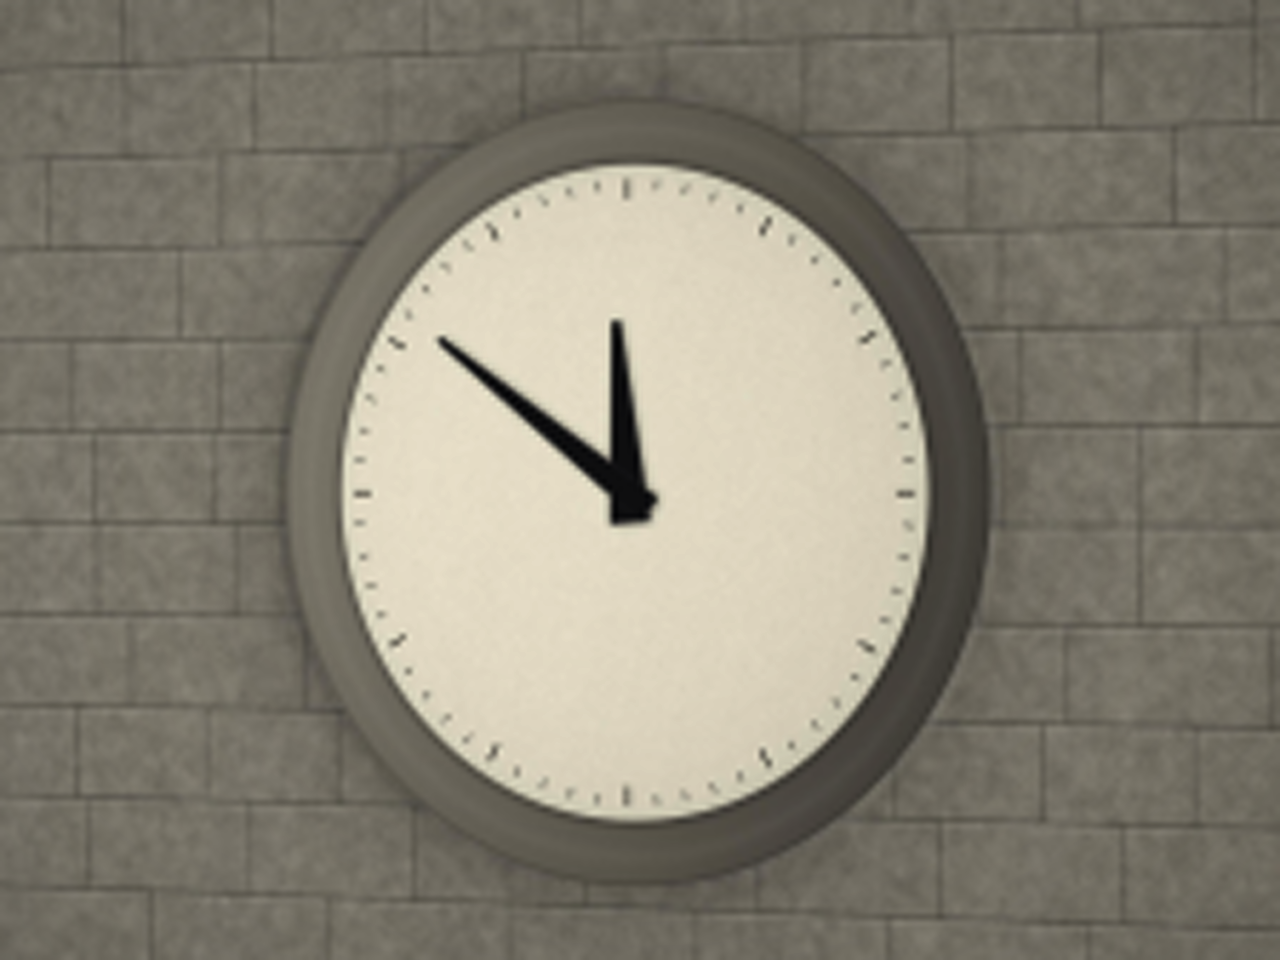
11:51
